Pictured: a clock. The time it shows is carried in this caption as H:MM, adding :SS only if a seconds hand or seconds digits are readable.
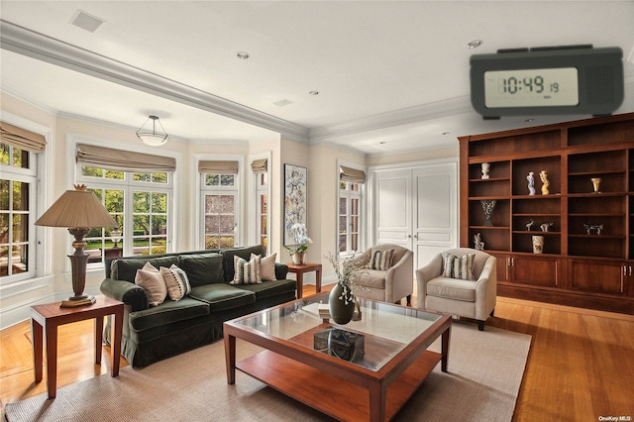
10:49:19
